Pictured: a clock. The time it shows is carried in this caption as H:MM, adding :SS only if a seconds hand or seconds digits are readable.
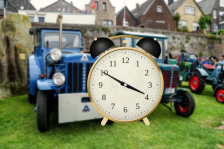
3:50
